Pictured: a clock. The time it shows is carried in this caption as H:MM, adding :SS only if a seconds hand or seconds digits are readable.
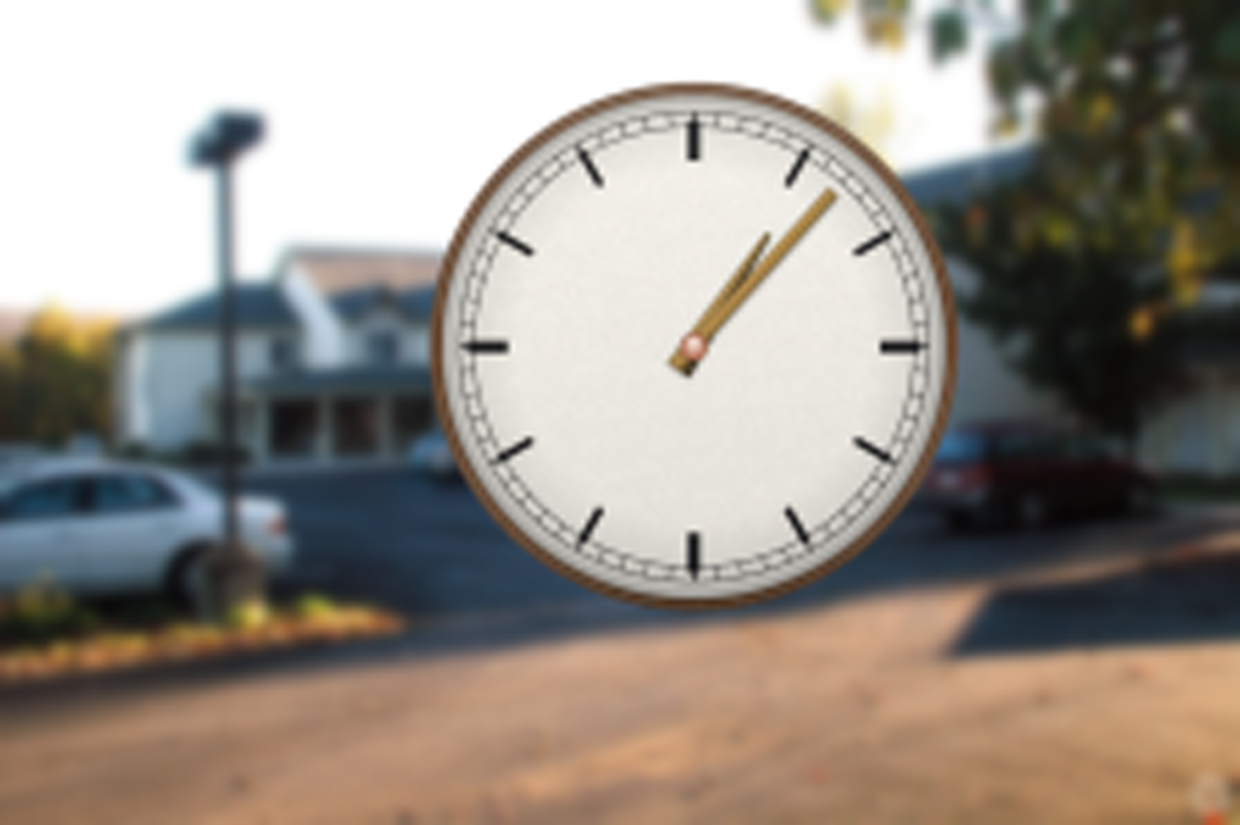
1:07
